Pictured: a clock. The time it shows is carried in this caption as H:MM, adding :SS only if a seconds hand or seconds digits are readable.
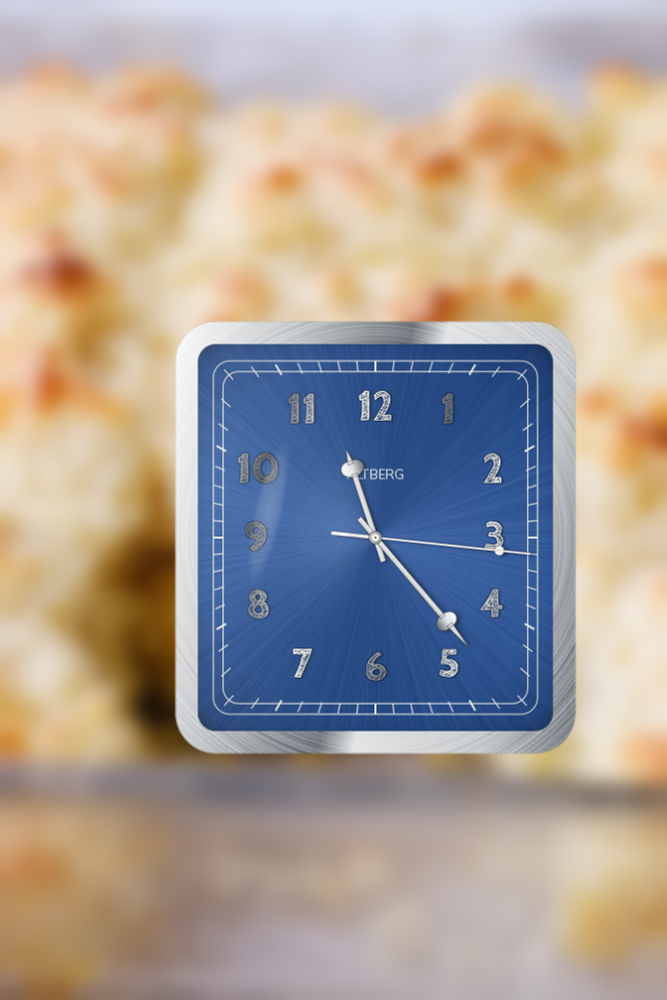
11:23:16
